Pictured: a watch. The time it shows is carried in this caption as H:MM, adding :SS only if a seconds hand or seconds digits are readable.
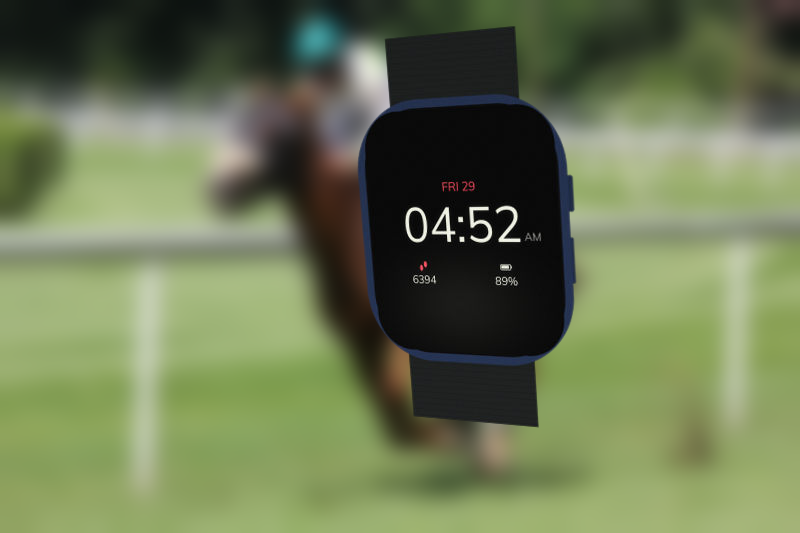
4:52
